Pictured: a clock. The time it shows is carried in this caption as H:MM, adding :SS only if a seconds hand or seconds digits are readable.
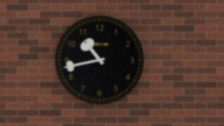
10:43
